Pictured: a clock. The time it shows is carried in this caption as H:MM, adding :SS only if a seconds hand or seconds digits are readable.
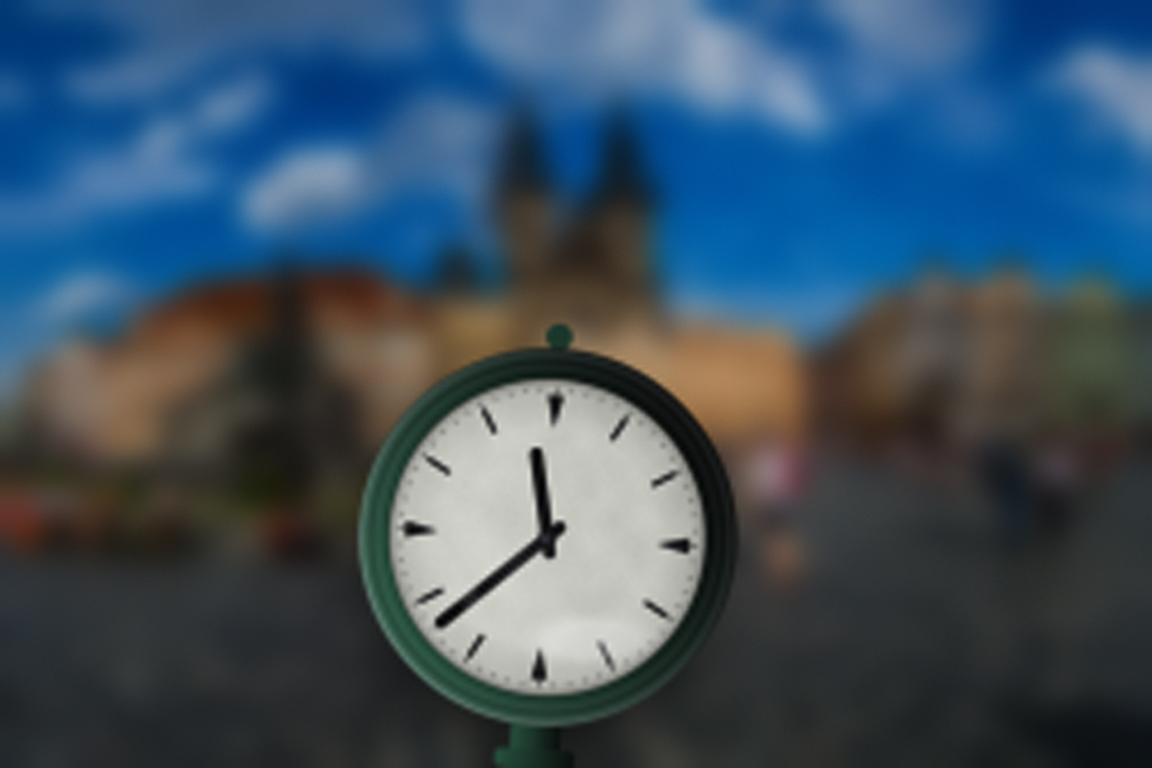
11:38
